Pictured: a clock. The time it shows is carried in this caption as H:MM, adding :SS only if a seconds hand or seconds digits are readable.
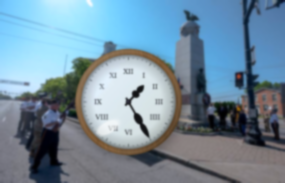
1:25
